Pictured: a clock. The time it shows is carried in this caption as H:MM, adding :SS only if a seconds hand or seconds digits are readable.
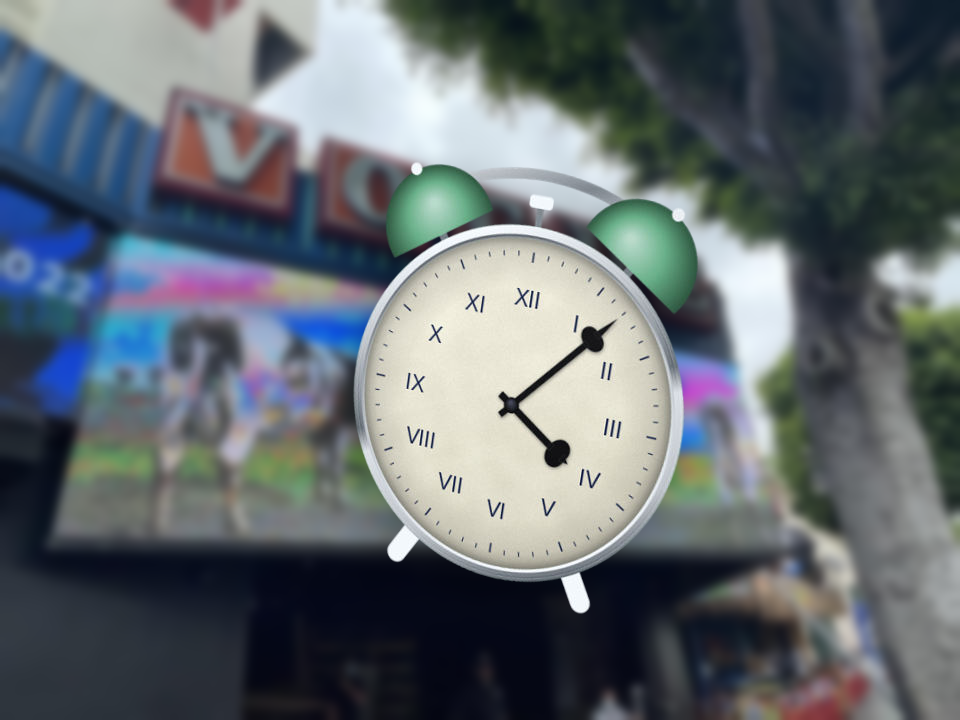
4:07
